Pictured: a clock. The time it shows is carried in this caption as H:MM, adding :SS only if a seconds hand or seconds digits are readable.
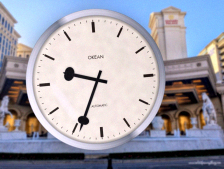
9:34
